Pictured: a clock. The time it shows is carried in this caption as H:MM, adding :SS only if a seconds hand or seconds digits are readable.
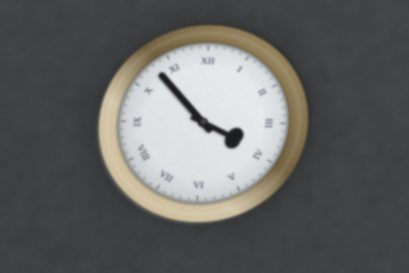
3:53
